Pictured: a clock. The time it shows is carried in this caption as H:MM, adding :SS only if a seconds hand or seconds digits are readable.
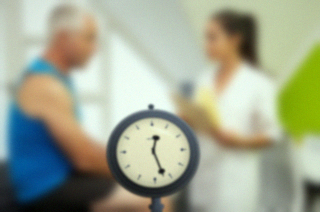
12:27
